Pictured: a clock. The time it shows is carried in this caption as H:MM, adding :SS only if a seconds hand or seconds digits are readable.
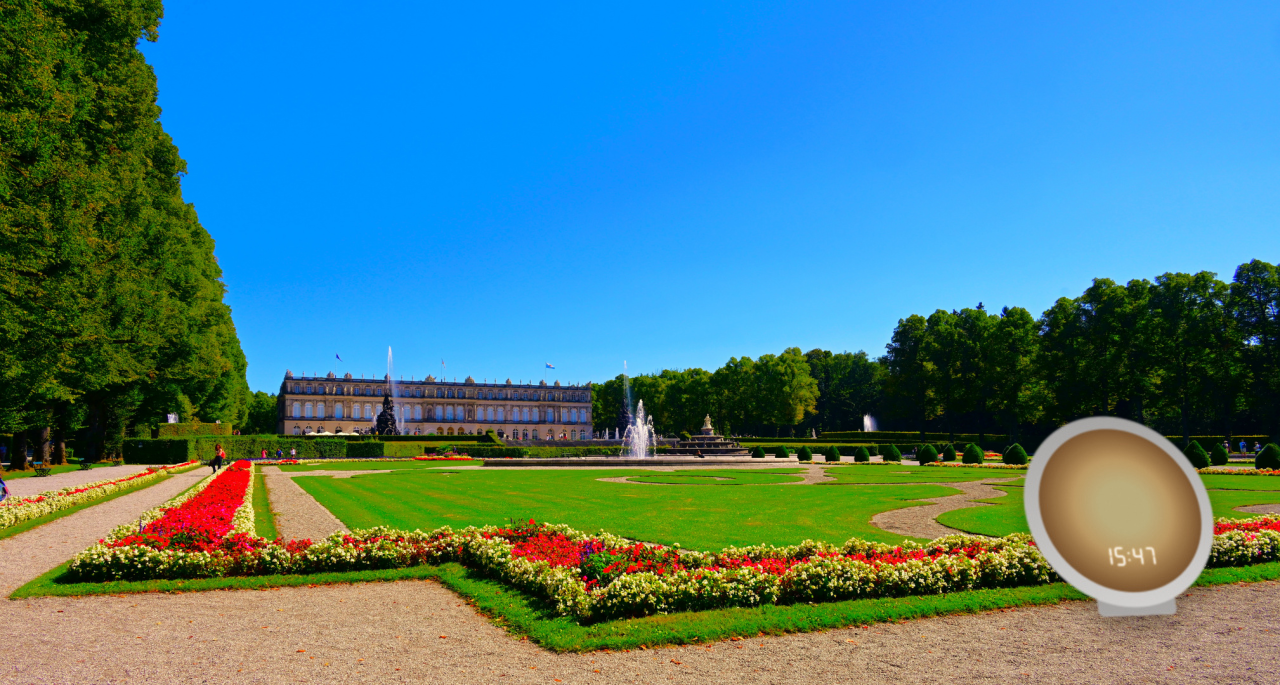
15:47
